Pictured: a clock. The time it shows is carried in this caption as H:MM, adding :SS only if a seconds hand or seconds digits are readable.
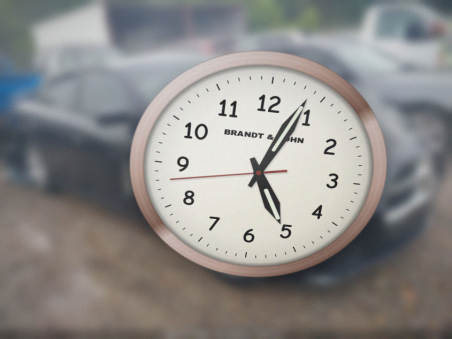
5:03:43
